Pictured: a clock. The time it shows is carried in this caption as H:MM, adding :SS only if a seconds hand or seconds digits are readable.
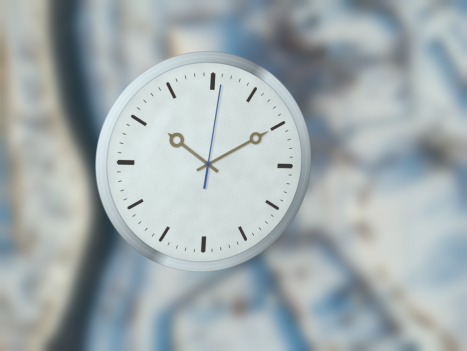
10:10:01
